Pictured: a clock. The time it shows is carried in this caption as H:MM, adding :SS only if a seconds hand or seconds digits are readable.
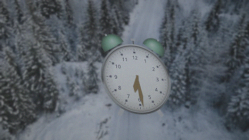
6:29
